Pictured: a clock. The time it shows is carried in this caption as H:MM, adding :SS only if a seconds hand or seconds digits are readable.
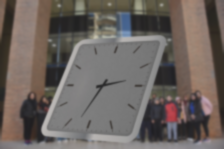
2:33
